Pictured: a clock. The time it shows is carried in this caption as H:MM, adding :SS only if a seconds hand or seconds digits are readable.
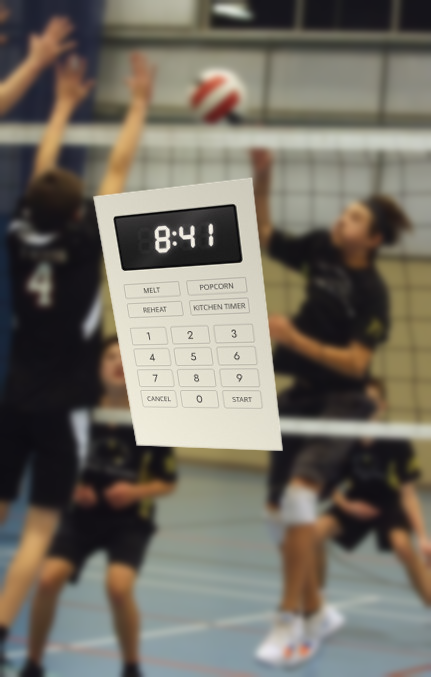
8:41
